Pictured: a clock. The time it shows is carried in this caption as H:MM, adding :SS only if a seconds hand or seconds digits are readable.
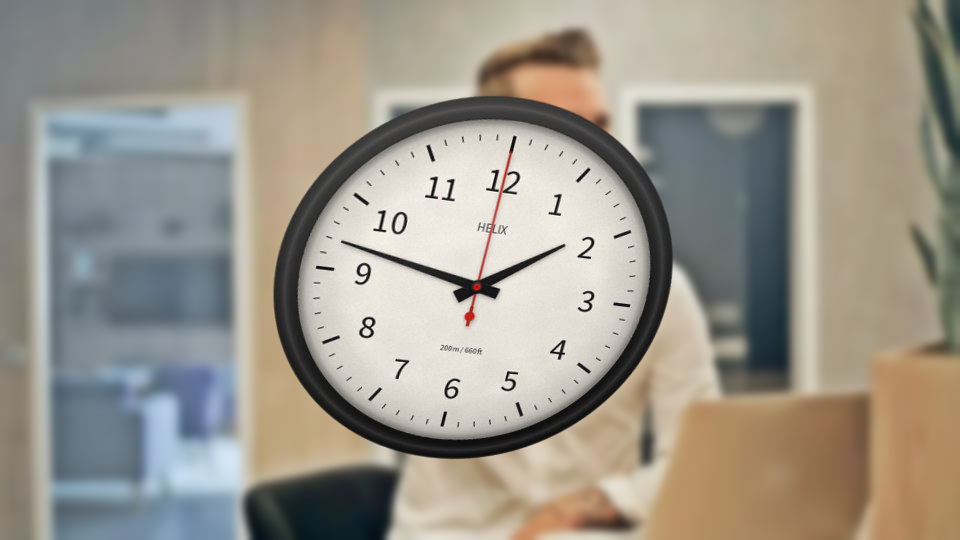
1:47:00
